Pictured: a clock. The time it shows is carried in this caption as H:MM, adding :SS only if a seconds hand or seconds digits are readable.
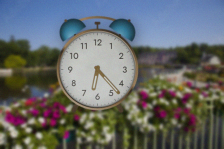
6:23
